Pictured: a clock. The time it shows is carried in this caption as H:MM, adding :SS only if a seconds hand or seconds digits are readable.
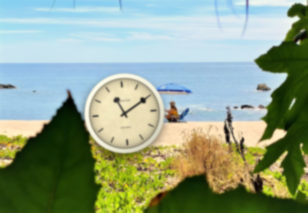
11:10
